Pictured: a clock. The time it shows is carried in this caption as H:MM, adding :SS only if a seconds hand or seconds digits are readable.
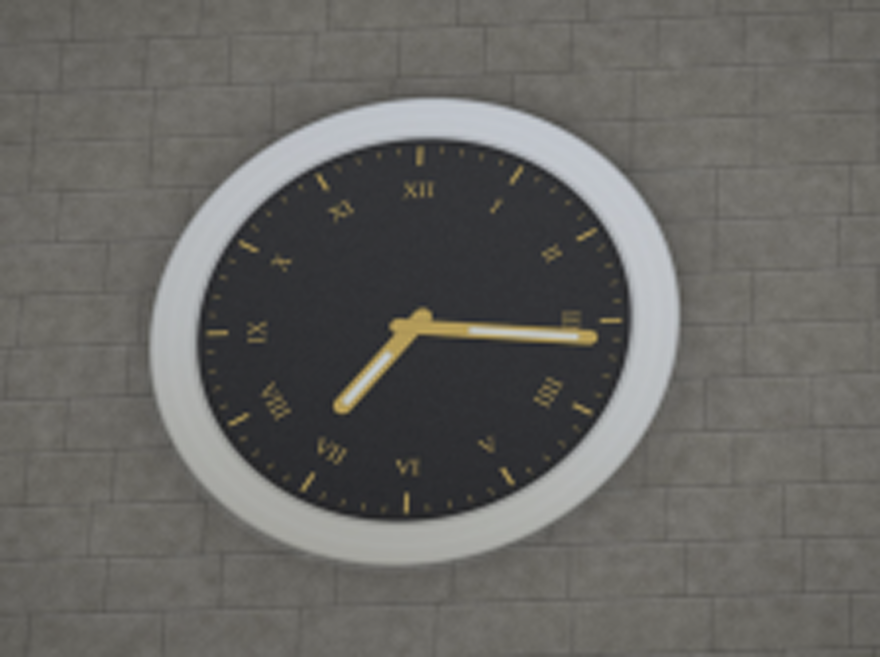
7:16
